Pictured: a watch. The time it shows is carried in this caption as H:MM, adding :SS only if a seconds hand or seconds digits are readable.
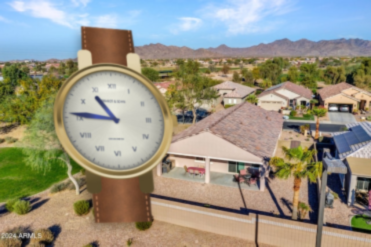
10:46
